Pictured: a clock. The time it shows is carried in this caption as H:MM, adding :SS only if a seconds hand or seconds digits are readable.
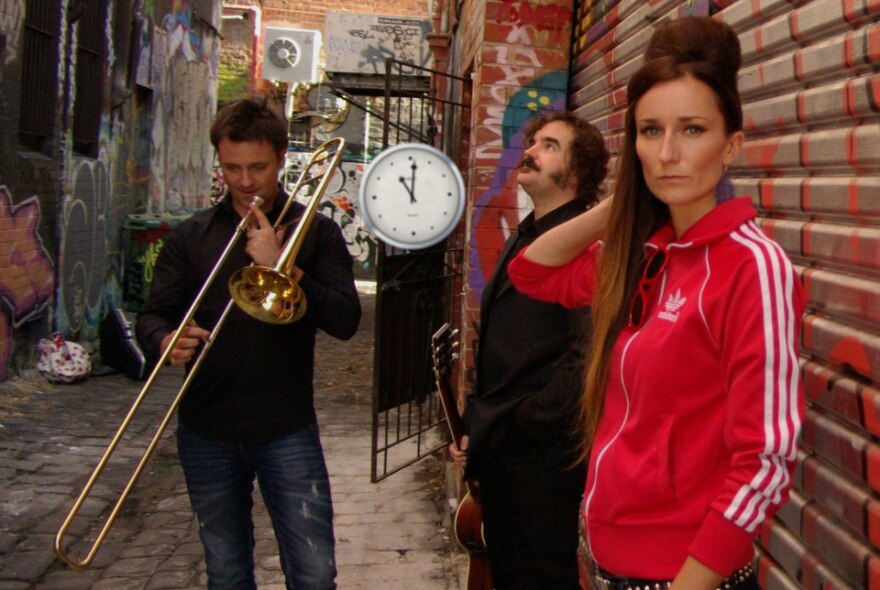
11:01
